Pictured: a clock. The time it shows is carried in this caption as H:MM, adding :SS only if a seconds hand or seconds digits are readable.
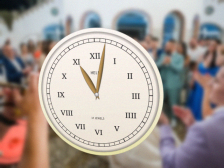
11:02
